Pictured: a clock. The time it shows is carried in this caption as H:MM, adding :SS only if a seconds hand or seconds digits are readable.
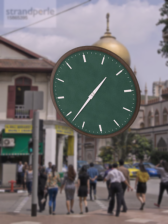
1:38
